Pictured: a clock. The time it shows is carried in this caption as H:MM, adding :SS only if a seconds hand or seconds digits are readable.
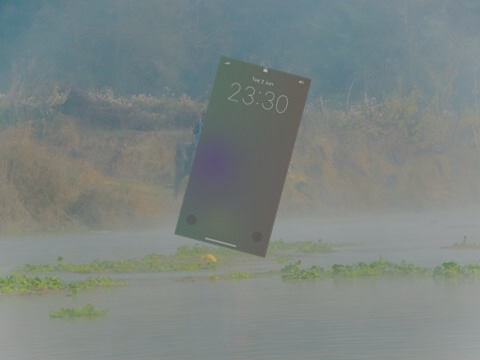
23:30
